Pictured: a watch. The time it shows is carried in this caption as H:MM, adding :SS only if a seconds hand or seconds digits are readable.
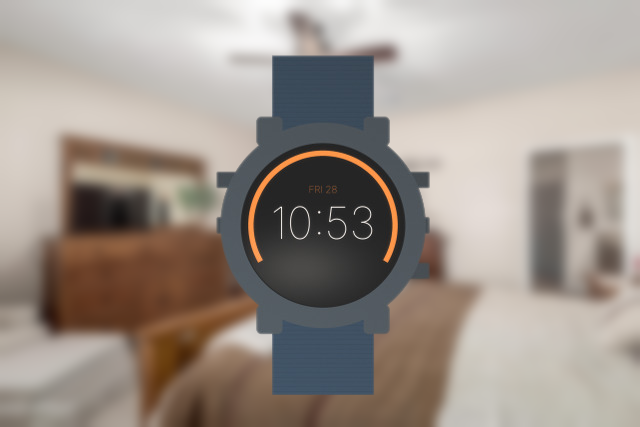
10:53
